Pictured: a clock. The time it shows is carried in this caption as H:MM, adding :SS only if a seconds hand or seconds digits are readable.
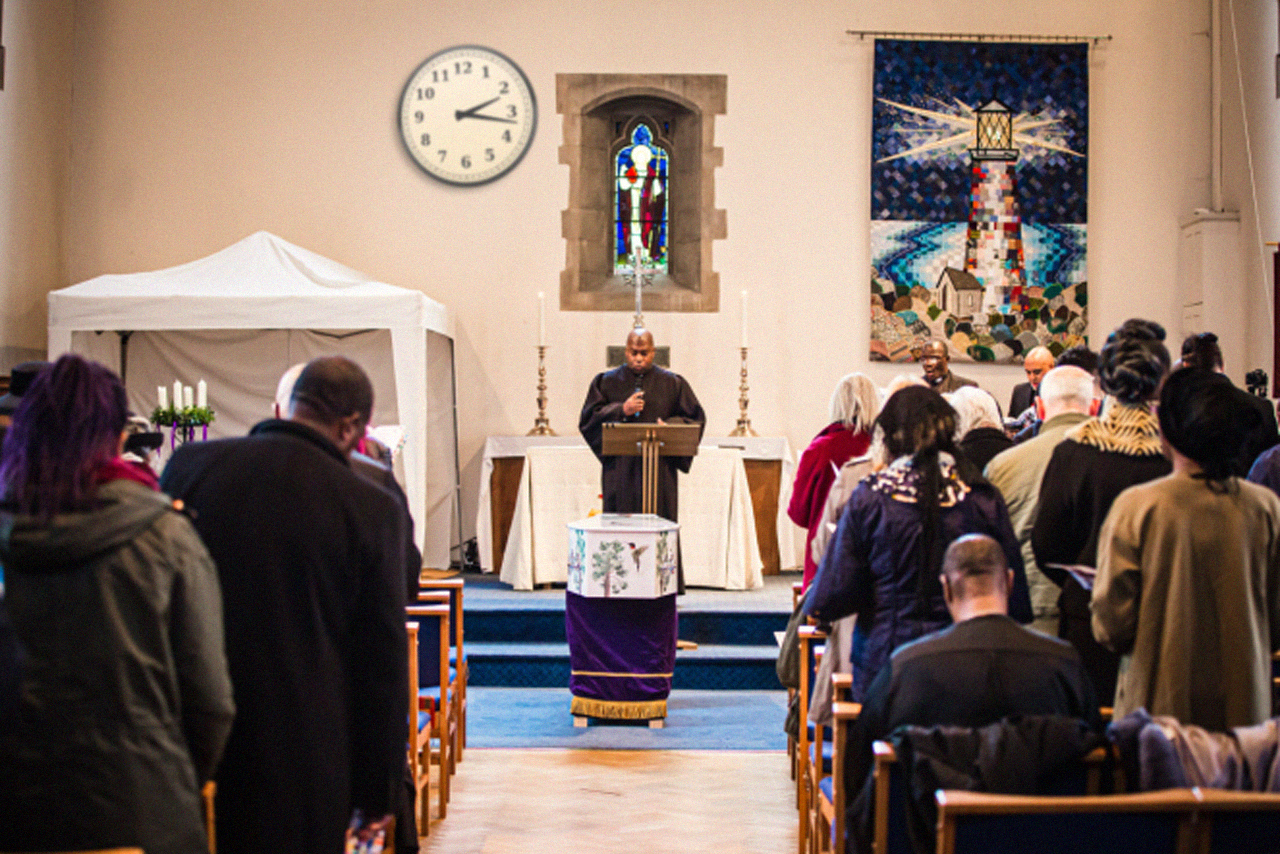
2:17
